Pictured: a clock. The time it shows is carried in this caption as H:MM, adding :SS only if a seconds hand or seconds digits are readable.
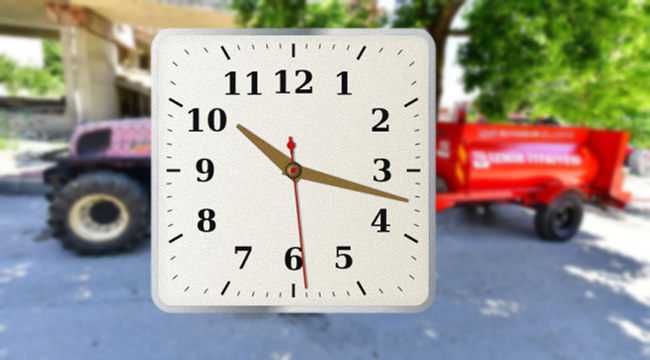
10:17:29
